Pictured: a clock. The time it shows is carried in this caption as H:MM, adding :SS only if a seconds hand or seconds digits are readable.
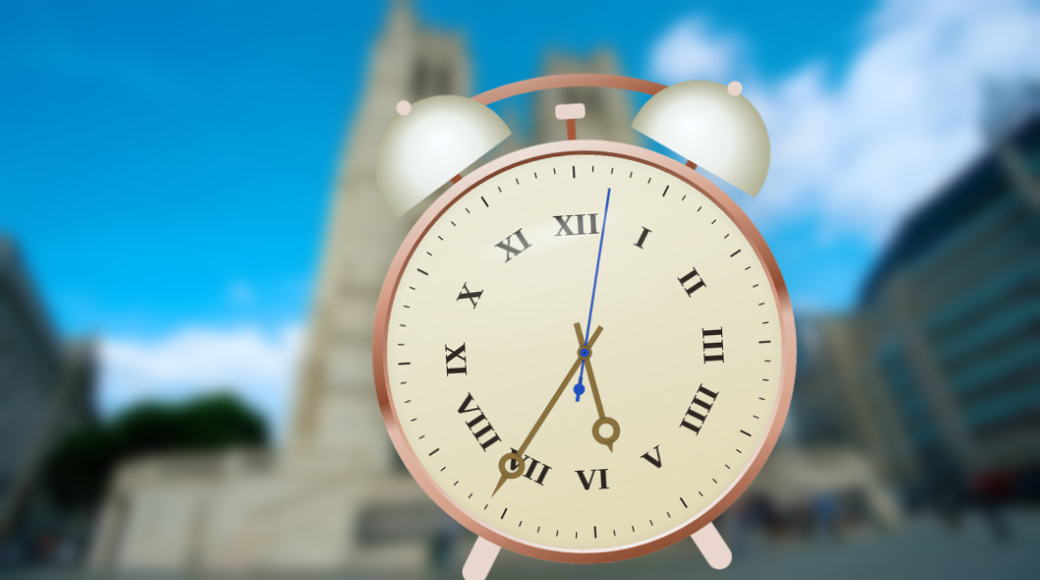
5:36:02
